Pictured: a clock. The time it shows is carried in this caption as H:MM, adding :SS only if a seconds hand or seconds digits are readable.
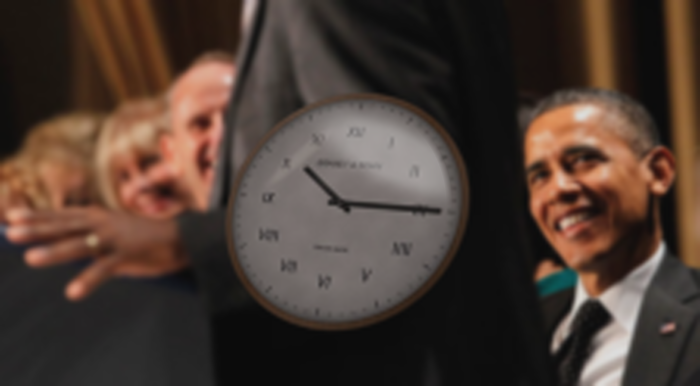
10:15
